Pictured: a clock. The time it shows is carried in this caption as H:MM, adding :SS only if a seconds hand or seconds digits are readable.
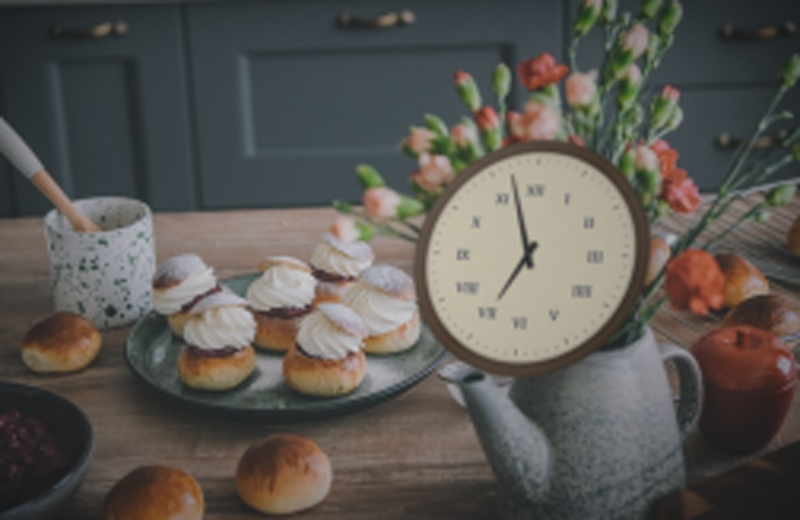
6:57
